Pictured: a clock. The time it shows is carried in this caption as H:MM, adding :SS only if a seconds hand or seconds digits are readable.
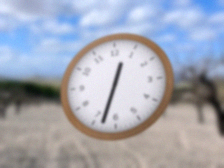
12:33
